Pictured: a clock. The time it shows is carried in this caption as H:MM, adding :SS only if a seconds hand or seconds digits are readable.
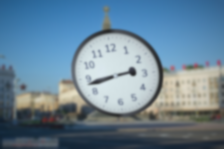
2:43
